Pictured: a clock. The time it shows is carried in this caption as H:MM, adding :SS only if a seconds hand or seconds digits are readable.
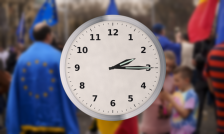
2:15
